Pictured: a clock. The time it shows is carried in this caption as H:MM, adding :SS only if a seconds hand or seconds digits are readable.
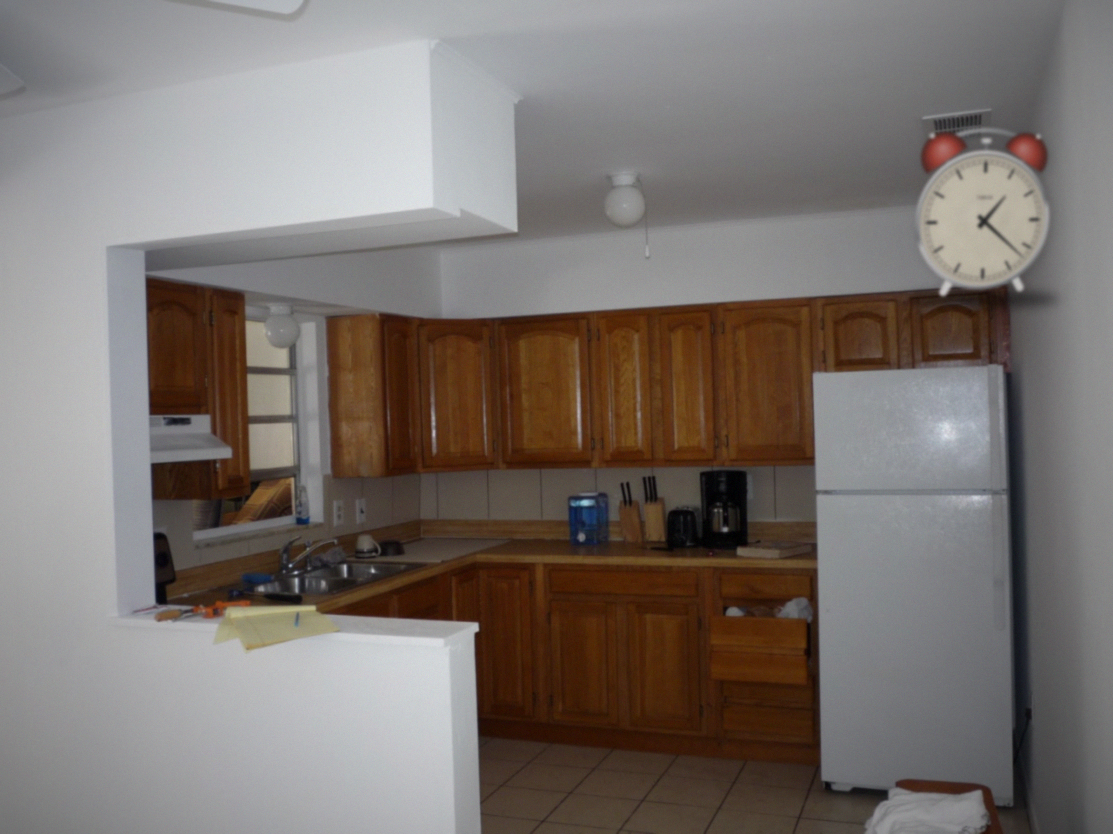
1:22
